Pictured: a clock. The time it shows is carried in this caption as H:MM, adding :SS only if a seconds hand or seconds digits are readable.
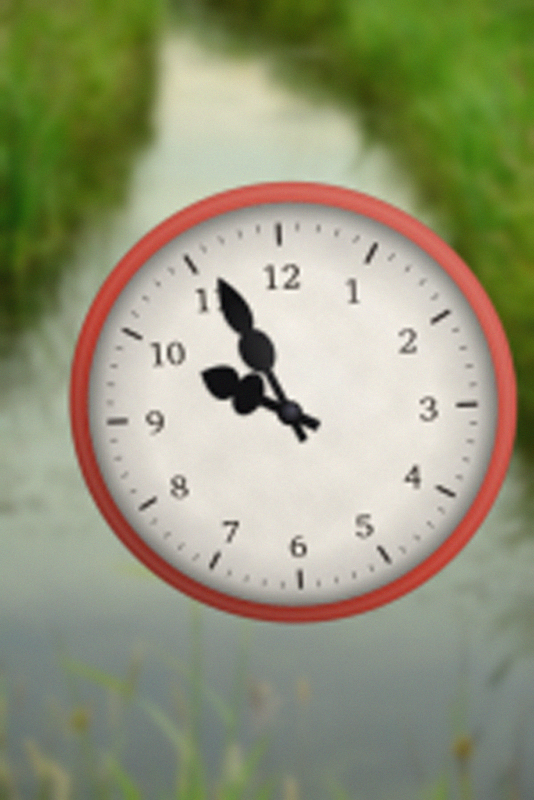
9:56
